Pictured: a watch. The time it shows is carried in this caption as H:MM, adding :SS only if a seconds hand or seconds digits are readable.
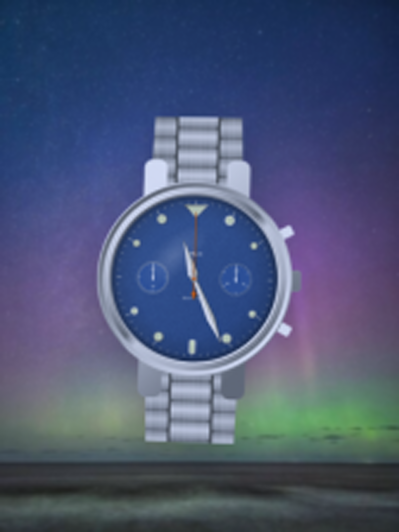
11:26
